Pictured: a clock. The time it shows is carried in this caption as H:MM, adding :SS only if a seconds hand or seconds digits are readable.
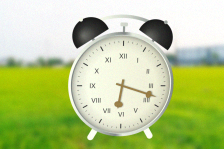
6:18
